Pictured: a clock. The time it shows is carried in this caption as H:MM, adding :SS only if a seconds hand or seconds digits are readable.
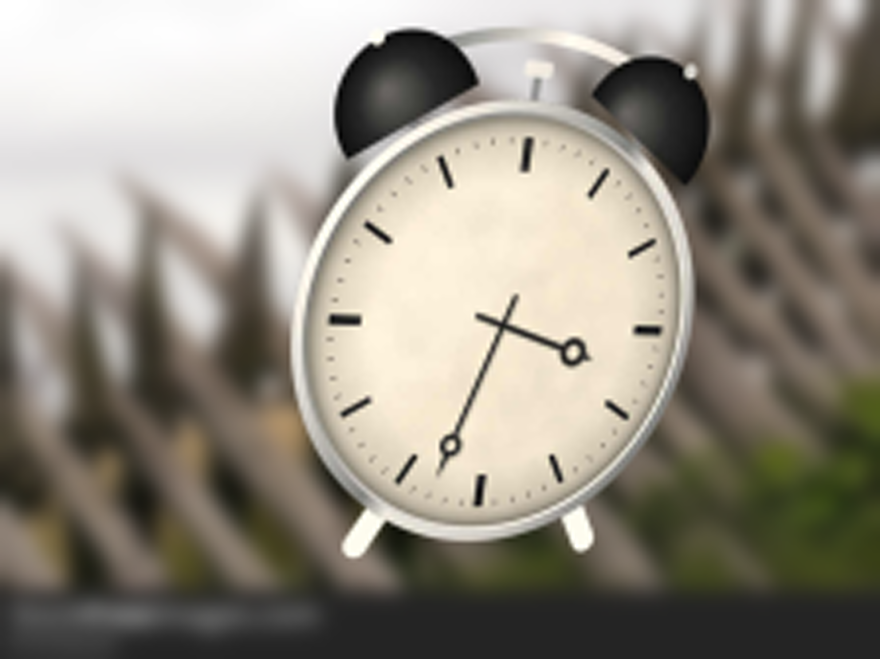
3:33
